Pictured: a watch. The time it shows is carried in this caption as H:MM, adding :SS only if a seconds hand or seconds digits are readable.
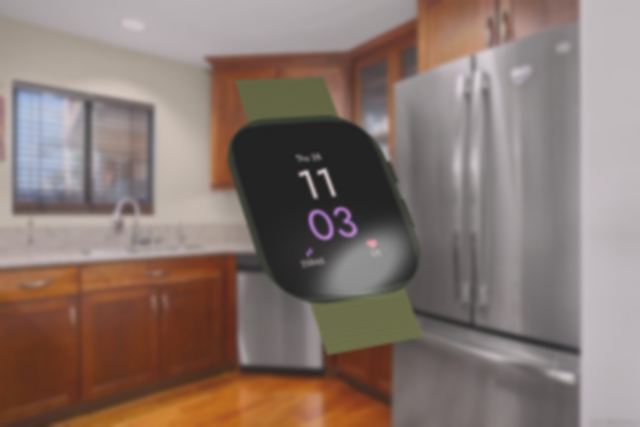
11:03
